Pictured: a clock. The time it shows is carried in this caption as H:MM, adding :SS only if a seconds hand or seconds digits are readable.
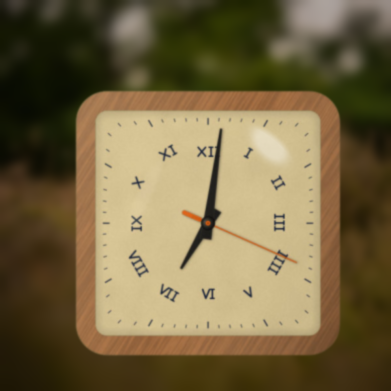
7:01:19
